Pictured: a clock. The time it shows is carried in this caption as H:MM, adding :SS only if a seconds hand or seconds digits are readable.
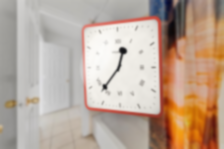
12:37
